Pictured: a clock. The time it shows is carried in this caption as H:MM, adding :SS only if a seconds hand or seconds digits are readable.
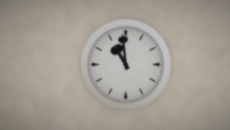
10:59
